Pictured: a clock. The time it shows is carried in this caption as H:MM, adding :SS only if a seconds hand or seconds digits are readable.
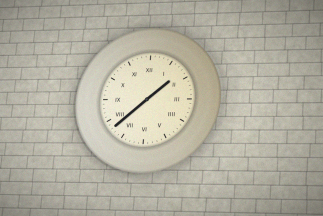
1:38
